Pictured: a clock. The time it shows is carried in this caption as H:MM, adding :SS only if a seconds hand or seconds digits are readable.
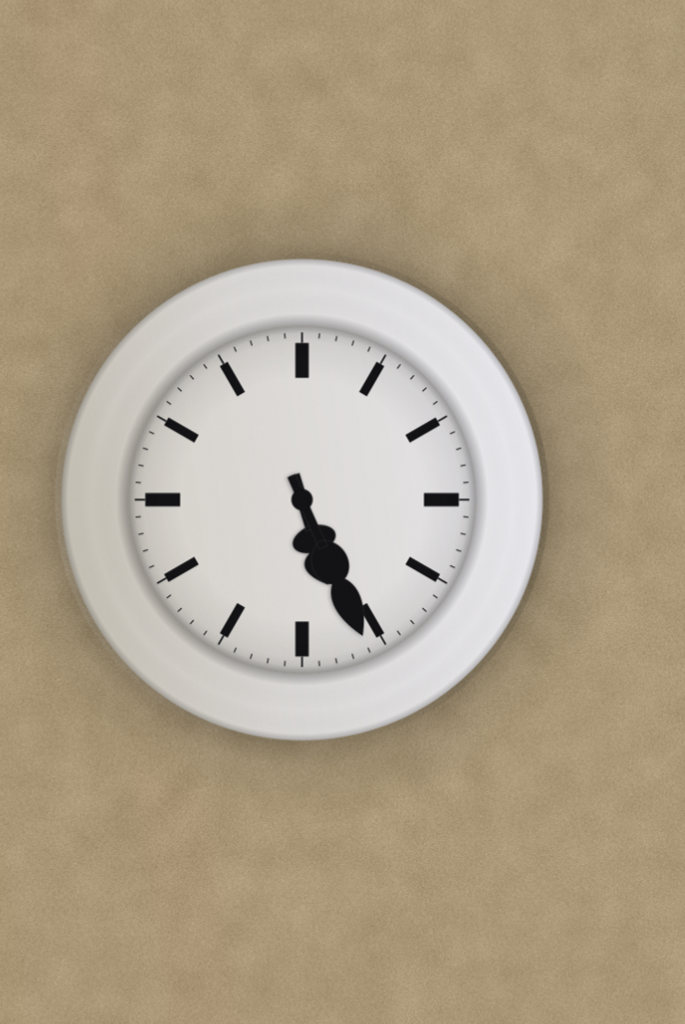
5:26
